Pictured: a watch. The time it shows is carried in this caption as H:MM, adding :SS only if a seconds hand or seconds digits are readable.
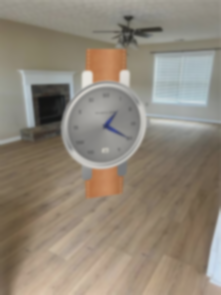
1:20
